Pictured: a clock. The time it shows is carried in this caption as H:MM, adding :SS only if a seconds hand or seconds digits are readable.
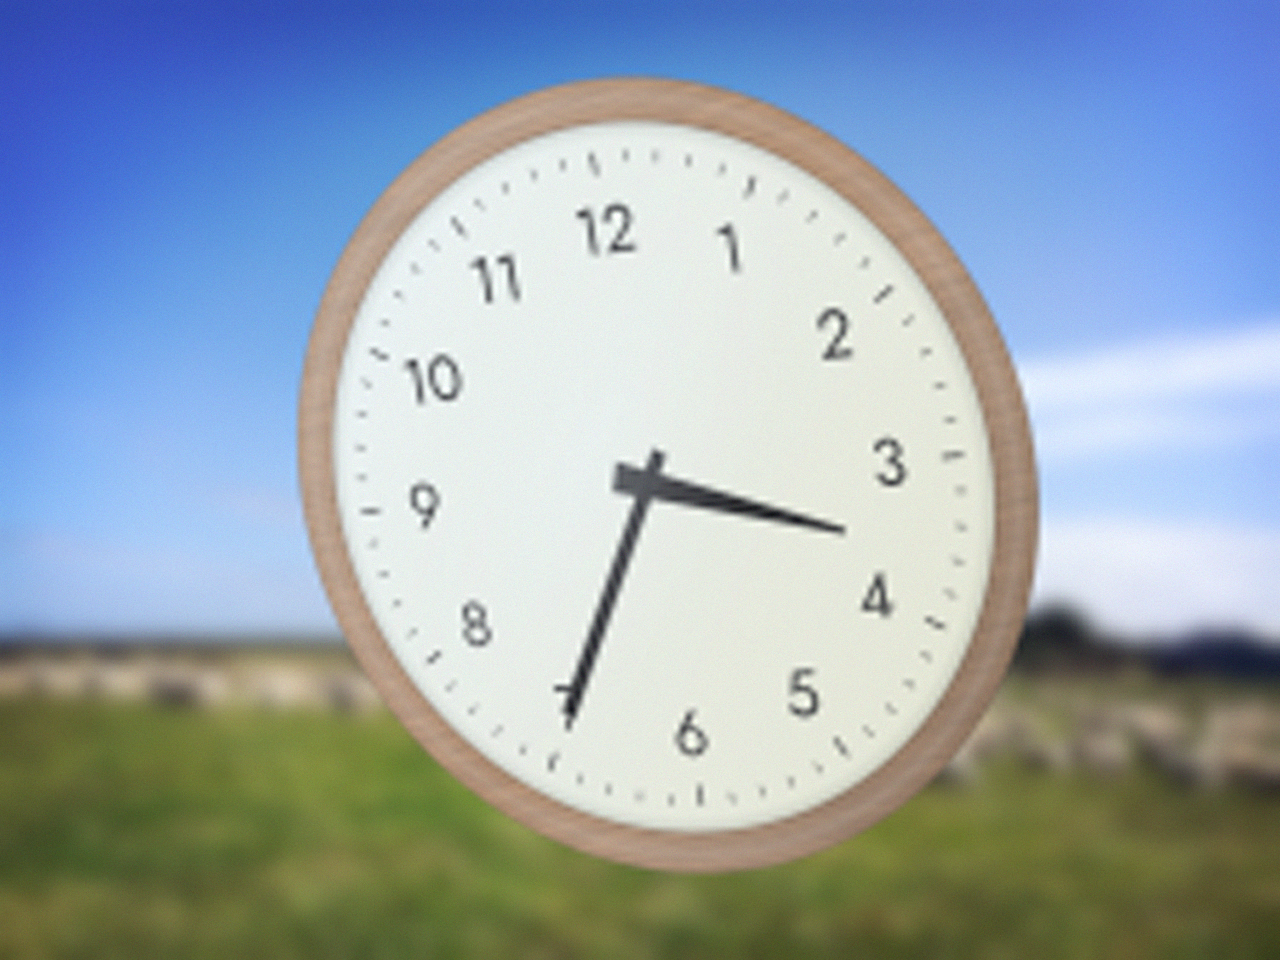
3:35
